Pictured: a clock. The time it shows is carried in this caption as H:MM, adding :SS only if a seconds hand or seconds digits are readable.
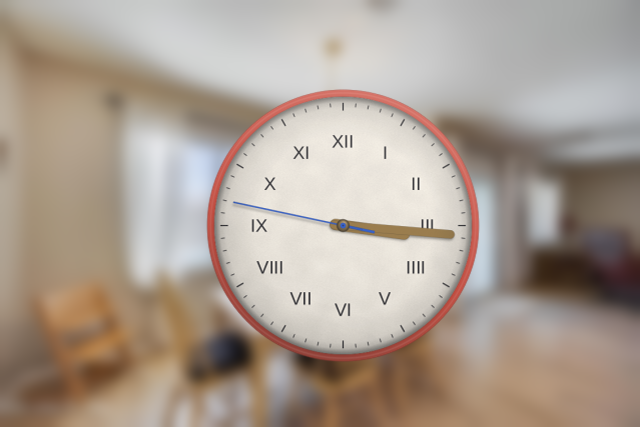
3:15:47
